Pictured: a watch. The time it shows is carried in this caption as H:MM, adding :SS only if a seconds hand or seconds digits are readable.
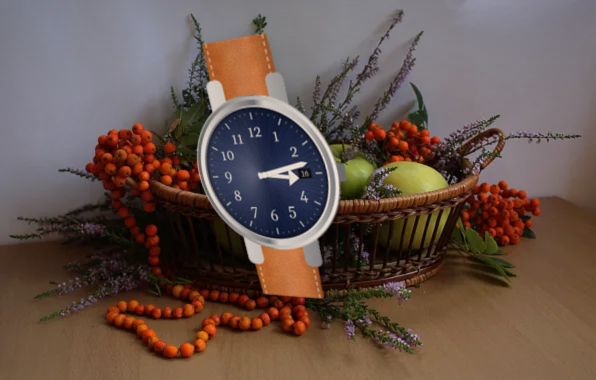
3:13
